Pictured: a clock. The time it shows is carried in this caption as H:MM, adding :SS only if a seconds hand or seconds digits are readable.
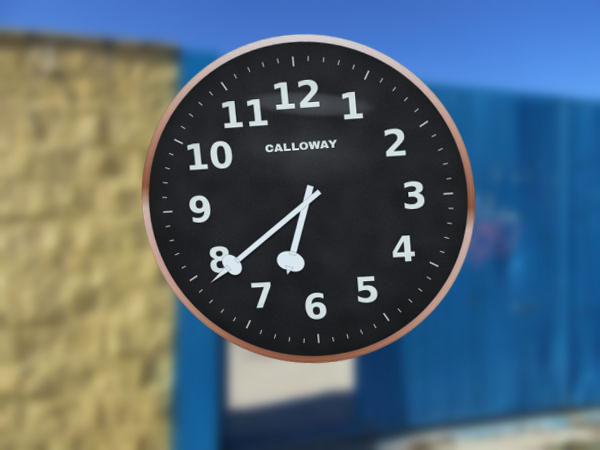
6:39
